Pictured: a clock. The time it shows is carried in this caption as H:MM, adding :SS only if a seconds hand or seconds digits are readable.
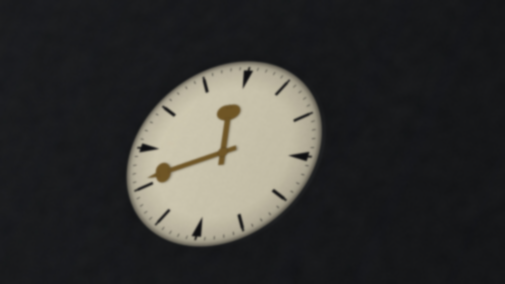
11:41
